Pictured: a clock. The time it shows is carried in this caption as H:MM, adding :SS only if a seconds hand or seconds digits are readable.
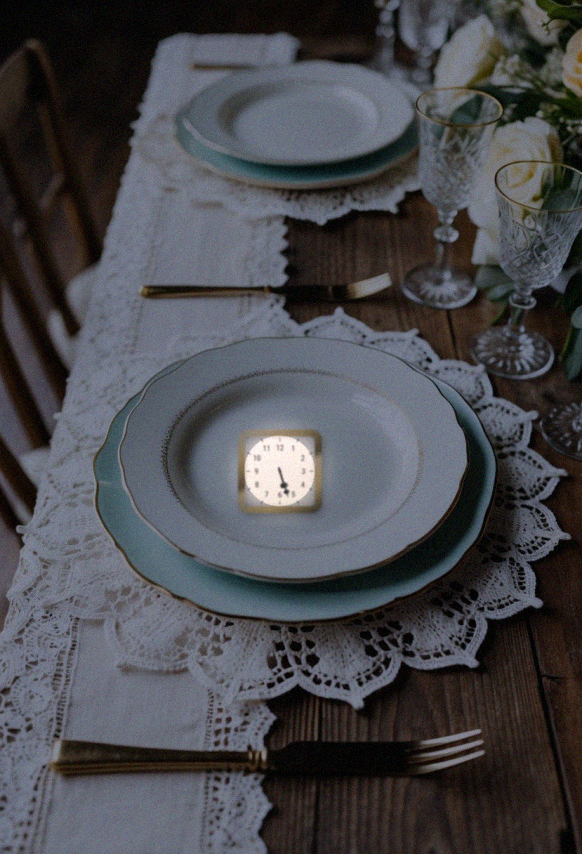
5:27
